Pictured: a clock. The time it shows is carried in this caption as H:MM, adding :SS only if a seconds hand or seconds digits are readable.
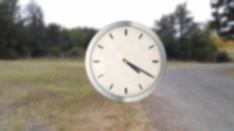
4:20
